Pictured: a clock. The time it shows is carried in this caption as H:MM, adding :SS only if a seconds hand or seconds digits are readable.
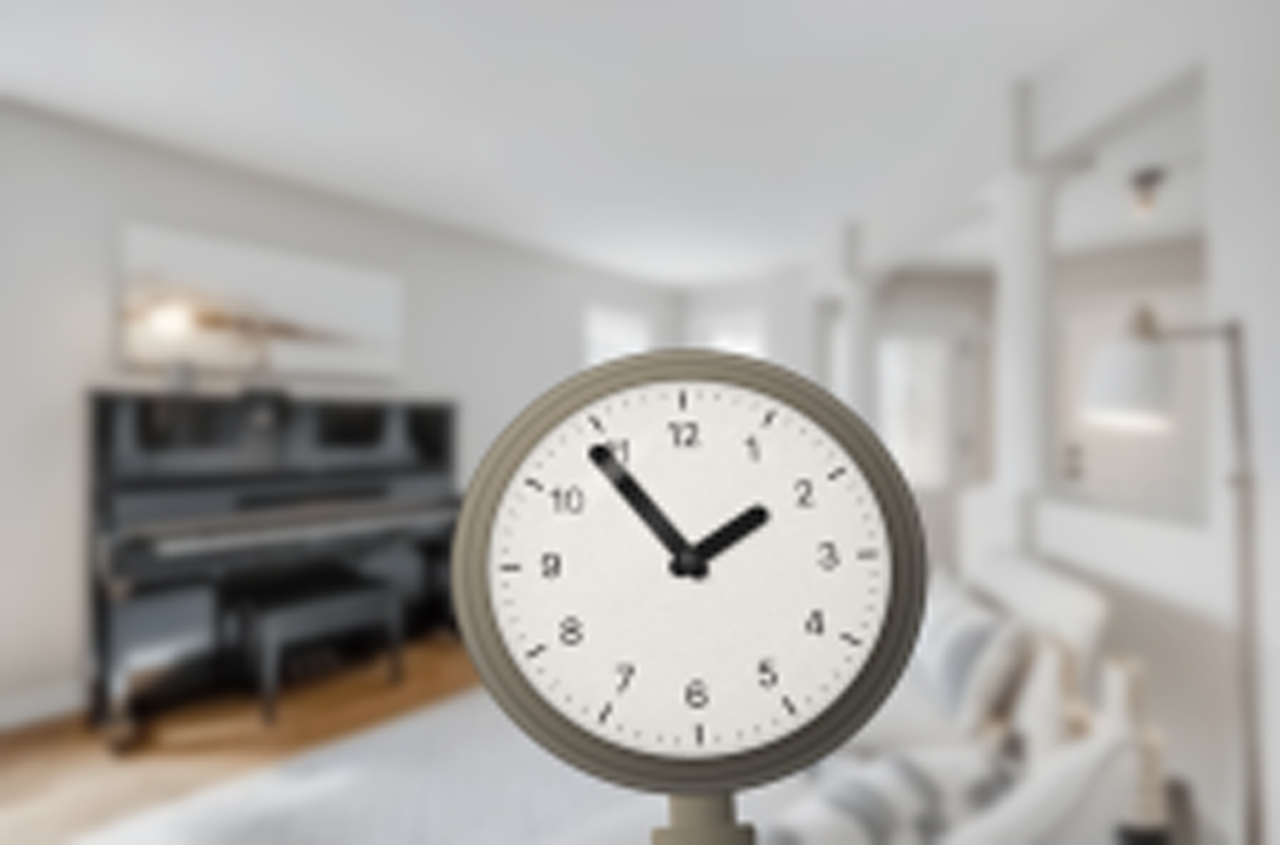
1:54
